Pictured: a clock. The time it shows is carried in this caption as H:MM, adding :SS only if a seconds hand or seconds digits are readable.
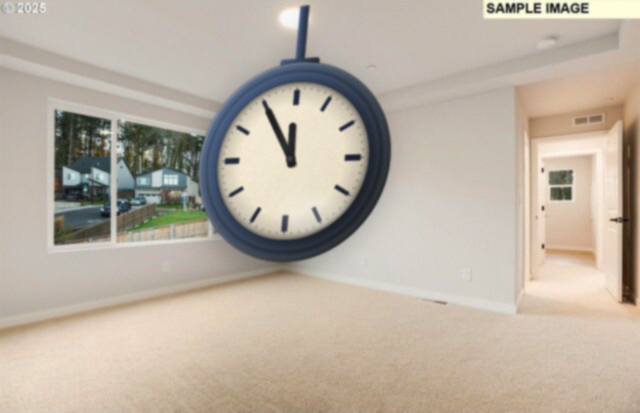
11:55
